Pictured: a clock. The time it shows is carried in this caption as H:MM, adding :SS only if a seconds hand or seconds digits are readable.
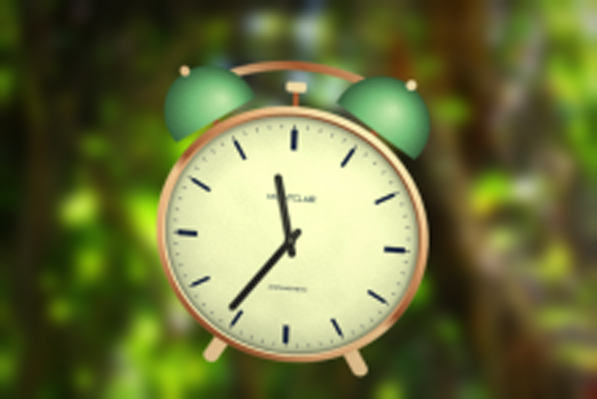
11:36
